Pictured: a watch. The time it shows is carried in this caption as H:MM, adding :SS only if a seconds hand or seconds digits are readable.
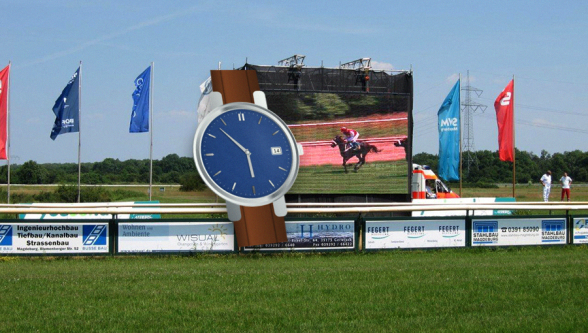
5:53
